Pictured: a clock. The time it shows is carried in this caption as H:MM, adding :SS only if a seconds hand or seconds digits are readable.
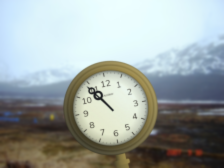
10:54
